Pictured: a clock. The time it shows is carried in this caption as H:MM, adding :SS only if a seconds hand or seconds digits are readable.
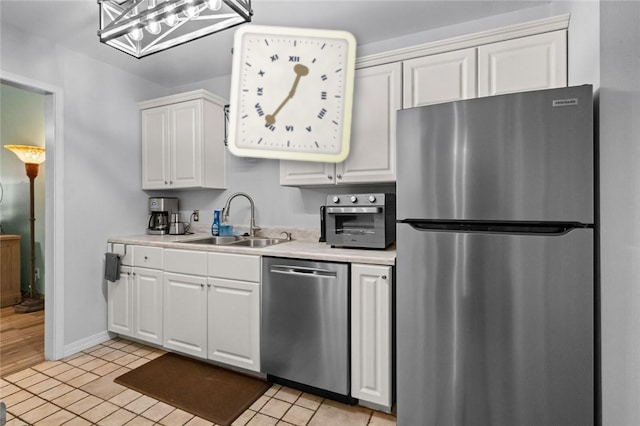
12:36
